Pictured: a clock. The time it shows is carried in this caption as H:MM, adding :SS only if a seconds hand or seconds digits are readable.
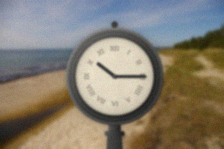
10:15
